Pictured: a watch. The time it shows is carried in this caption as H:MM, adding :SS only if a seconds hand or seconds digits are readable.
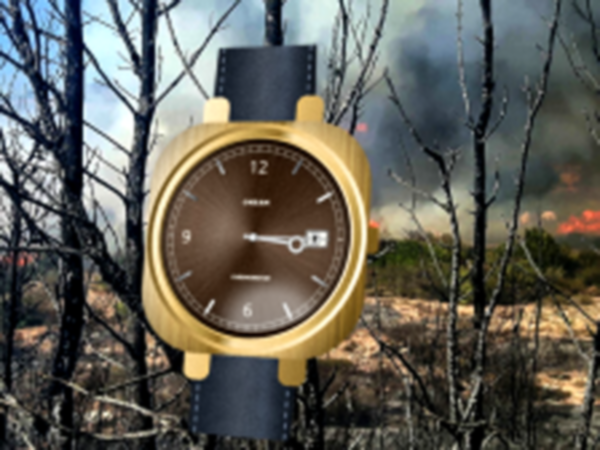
3:15
